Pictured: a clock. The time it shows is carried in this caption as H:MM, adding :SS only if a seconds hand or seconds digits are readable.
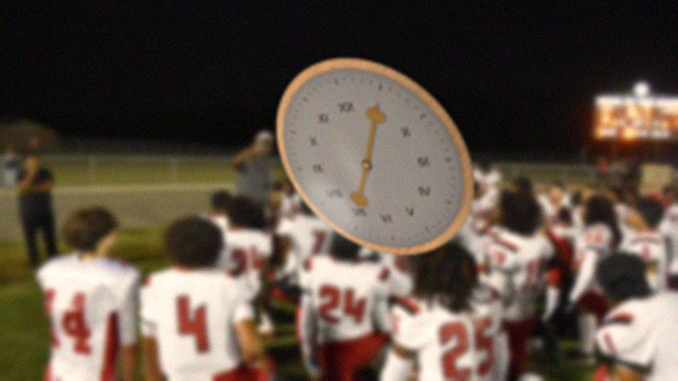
7:05
